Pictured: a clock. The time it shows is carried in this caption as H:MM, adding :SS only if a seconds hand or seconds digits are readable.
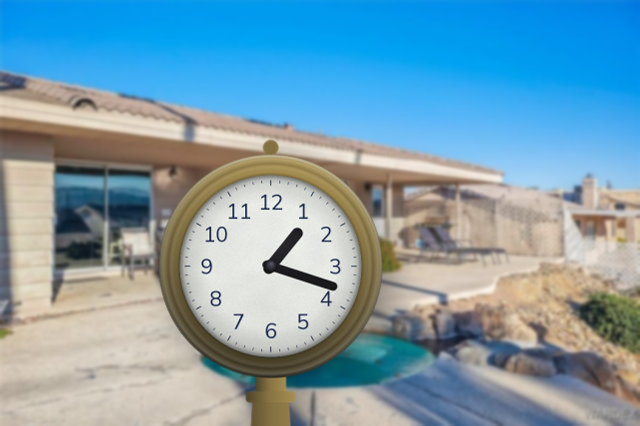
1:18
